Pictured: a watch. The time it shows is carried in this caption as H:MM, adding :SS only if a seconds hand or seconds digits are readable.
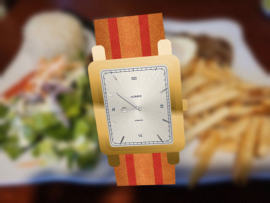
8:52
